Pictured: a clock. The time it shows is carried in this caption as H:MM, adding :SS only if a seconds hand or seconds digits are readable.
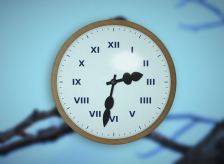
2:32
